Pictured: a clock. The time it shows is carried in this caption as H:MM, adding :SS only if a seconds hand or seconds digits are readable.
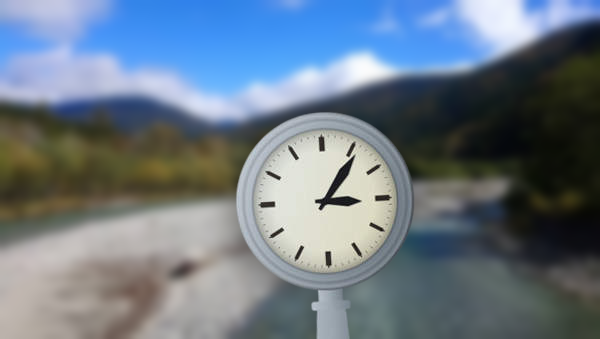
3:06
